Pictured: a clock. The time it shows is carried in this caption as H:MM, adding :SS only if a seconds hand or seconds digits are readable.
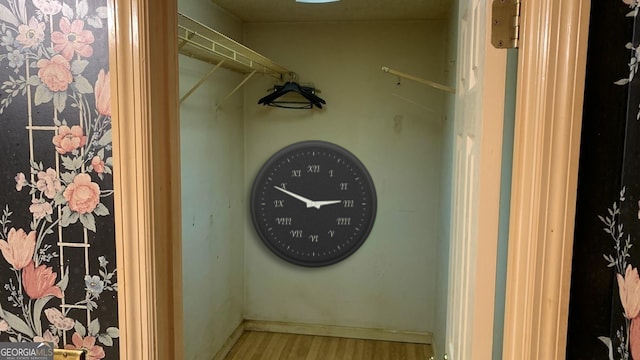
2:49
